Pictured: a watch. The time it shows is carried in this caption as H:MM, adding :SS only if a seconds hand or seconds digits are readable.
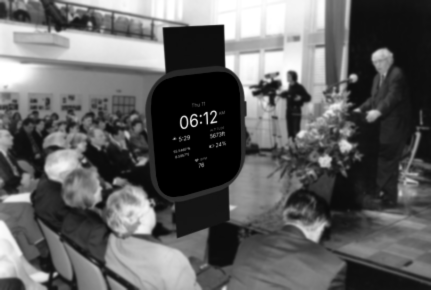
6:12
